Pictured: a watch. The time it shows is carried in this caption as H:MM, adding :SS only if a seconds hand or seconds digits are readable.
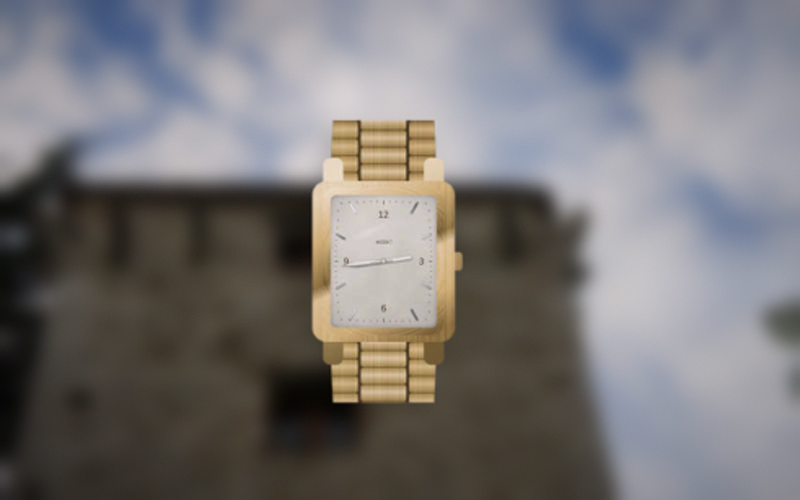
2:44
